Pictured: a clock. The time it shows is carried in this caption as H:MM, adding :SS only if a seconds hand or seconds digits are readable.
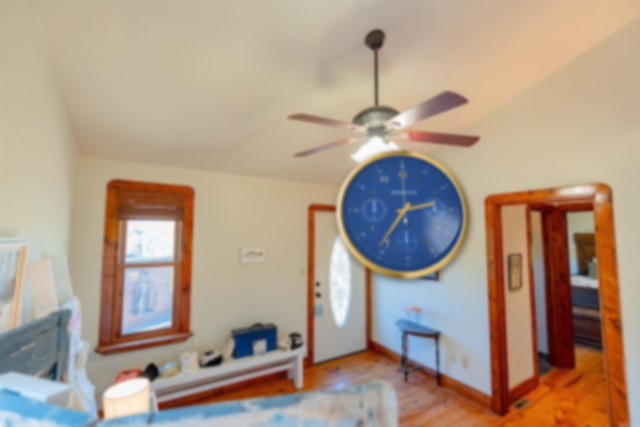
2:36
